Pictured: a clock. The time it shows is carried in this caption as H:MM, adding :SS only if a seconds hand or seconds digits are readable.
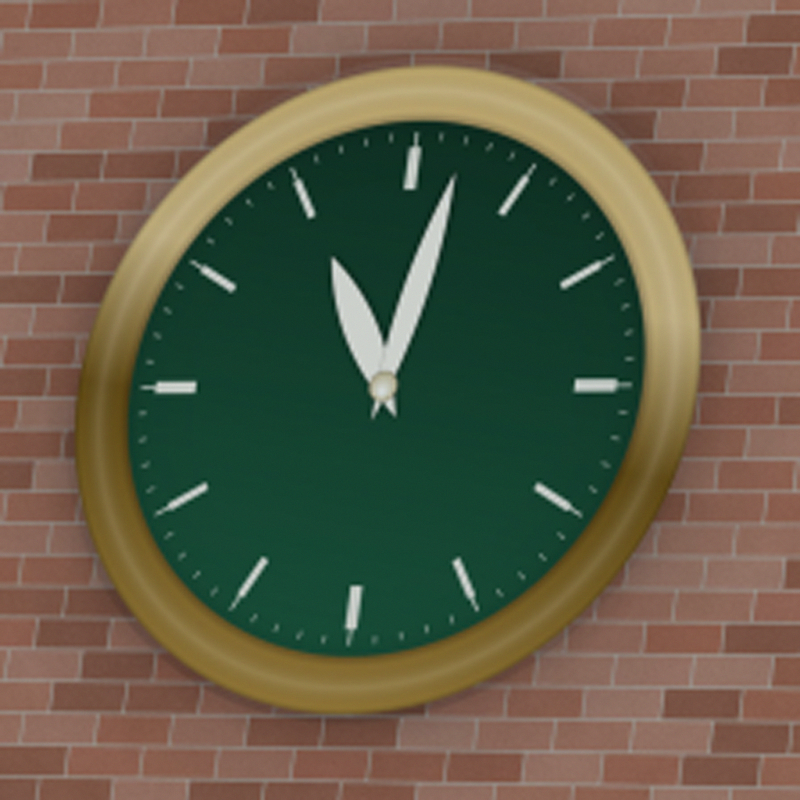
11:02
